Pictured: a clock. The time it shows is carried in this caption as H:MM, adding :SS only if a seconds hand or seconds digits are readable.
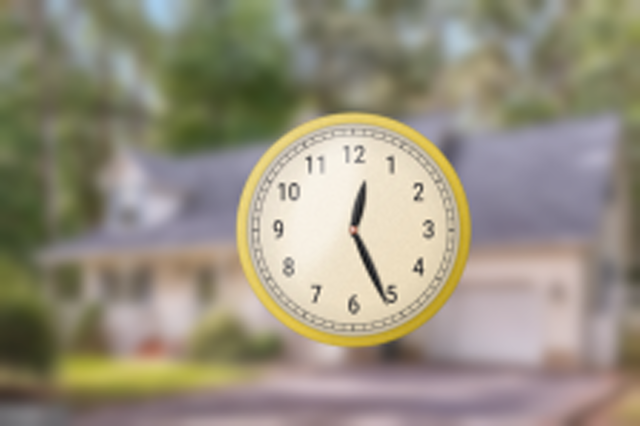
12:26
